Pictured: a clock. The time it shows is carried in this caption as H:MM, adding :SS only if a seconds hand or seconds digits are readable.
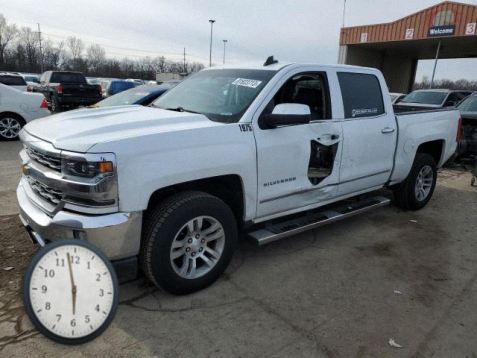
5:58
